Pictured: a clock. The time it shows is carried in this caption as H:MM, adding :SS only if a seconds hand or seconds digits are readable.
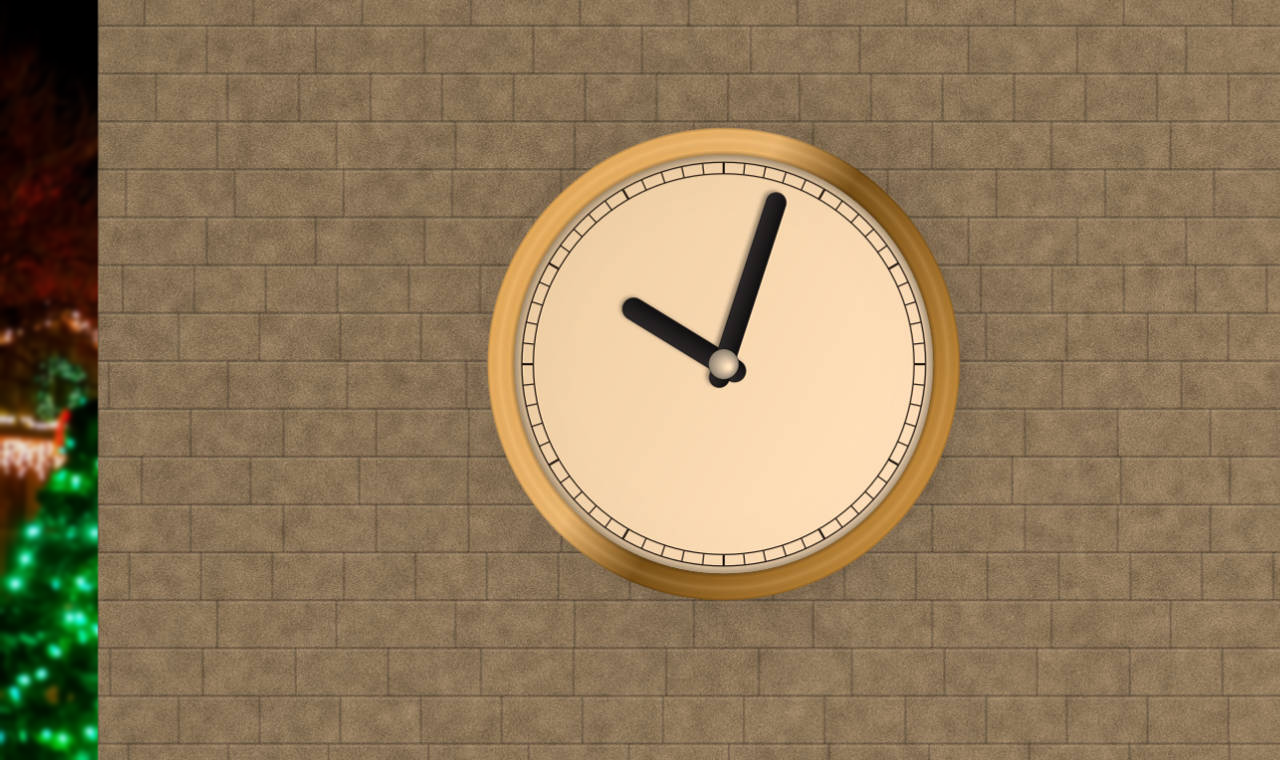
10:03
